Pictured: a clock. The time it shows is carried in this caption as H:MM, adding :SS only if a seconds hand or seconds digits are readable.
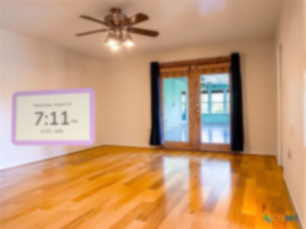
7:11
